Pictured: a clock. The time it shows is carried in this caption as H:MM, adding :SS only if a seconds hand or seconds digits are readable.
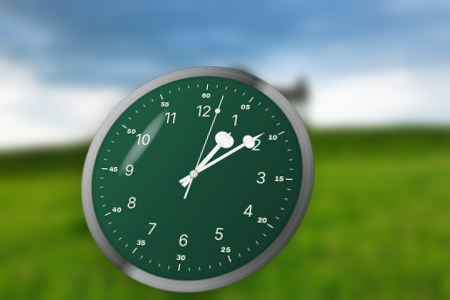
1:09:02
